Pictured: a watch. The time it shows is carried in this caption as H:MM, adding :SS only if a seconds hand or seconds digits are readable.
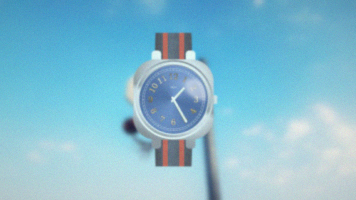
1:25
